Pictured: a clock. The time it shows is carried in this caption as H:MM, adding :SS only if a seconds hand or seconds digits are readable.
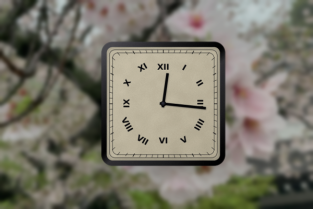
12:16
